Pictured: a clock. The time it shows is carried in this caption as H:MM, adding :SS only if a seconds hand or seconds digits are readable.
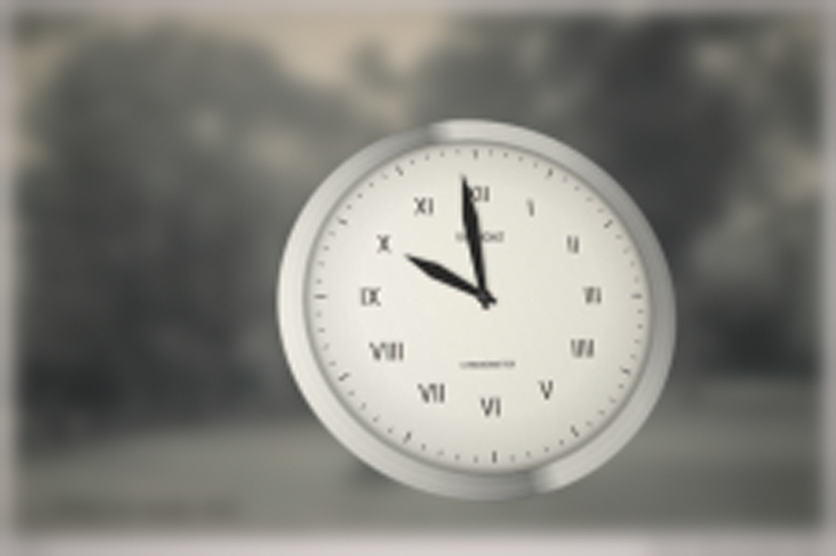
9:59
